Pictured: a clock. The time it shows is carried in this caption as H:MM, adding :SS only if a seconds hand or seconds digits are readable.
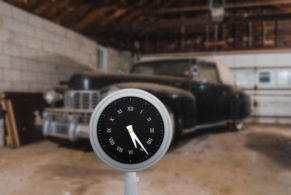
5:24
